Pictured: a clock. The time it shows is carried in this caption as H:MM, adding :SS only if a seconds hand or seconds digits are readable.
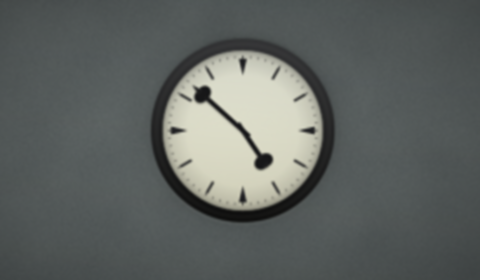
4:52
